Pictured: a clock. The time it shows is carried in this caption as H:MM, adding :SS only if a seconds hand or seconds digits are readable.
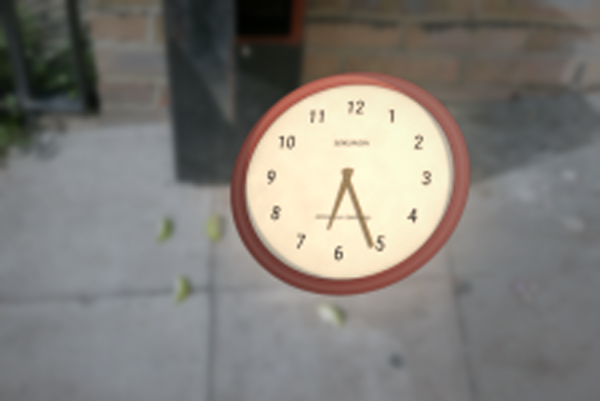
6:26
